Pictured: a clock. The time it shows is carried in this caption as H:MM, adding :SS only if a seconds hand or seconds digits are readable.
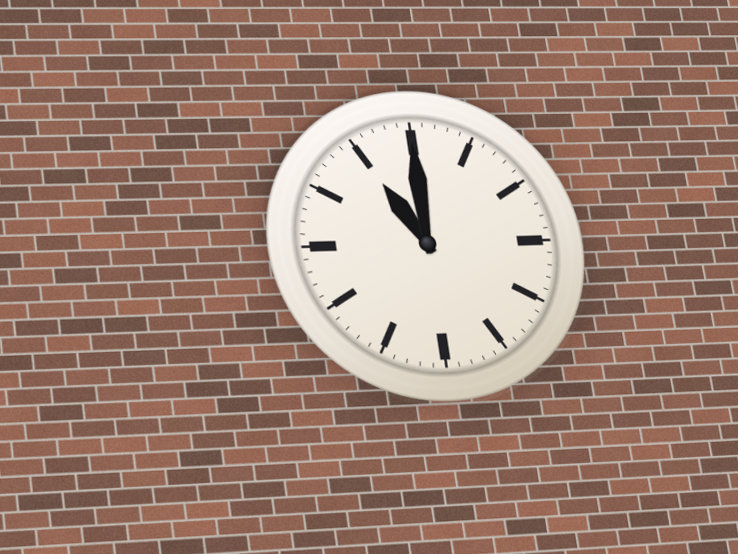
11:00
